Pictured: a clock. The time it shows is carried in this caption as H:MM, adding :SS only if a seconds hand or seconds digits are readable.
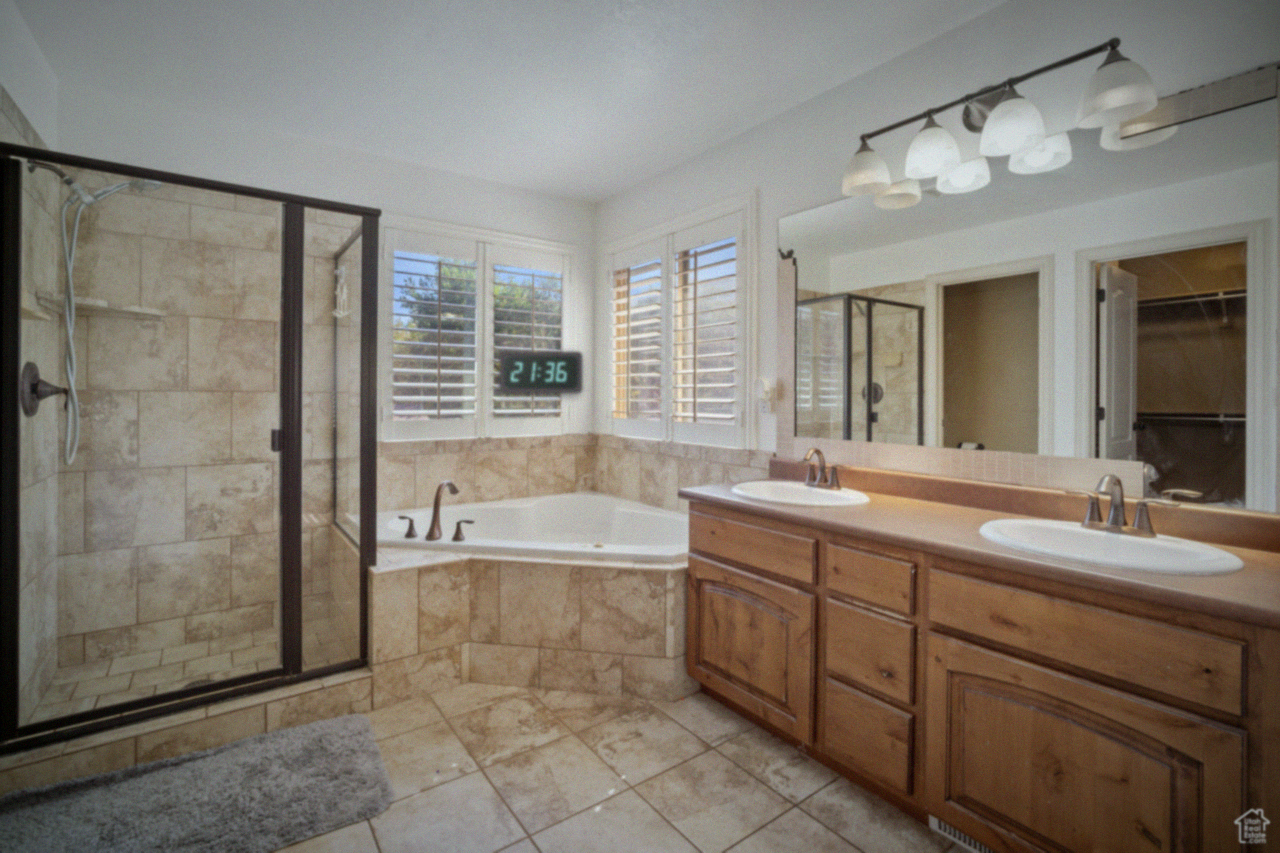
21:36
